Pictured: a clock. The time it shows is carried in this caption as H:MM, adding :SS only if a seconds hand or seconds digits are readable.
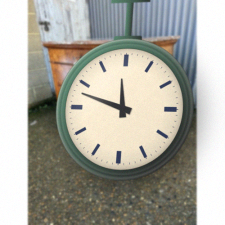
11:48
